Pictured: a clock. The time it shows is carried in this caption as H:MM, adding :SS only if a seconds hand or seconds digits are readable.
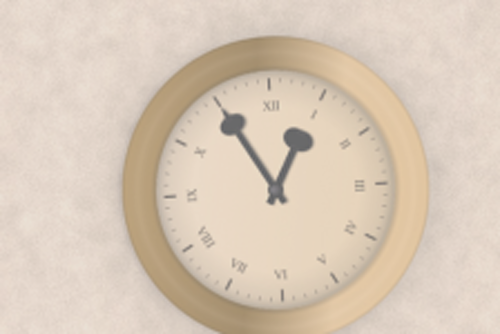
12:55
